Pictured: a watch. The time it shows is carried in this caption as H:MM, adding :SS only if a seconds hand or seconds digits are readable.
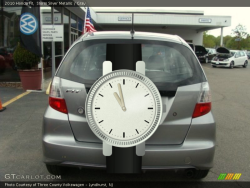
10:58
